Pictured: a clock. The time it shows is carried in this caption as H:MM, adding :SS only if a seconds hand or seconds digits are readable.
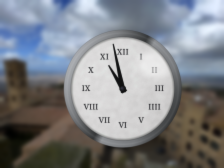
10:58
